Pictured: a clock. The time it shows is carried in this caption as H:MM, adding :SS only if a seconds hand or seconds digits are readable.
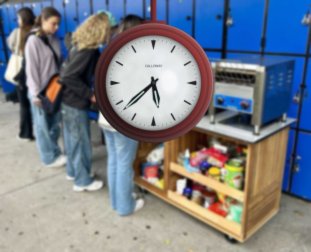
5:38
